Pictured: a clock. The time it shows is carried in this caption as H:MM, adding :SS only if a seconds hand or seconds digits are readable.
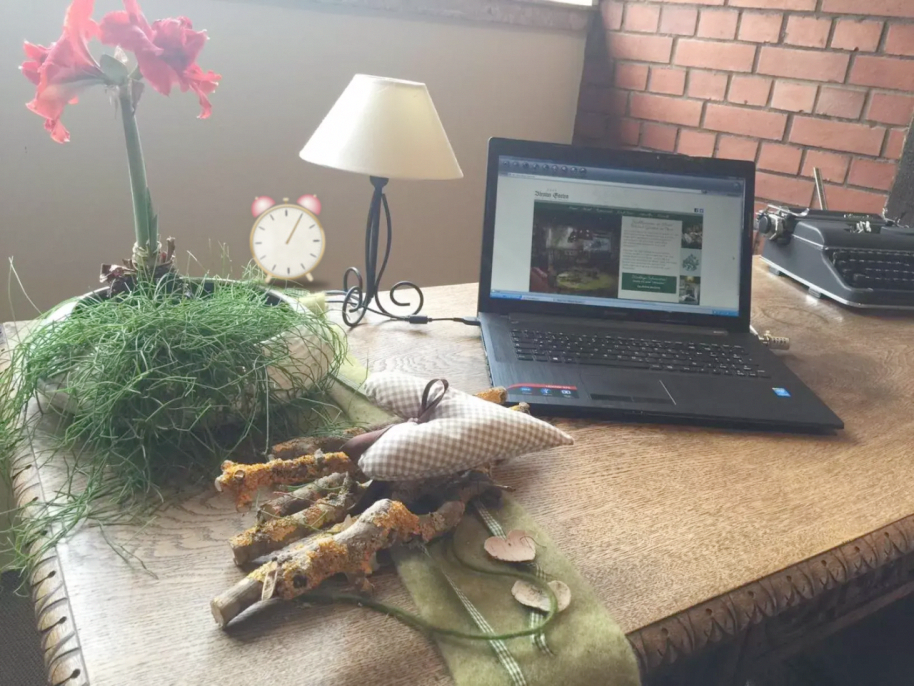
1:05
